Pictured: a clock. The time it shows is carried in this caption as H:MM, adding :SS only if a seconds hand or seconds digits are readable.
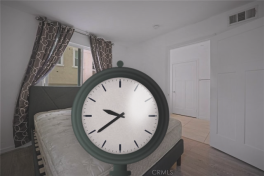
9:39
